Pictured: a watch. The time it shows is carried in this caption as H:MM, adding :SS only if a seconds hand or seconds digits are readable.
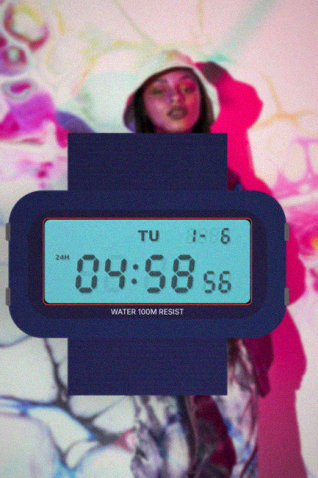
4:58:56
